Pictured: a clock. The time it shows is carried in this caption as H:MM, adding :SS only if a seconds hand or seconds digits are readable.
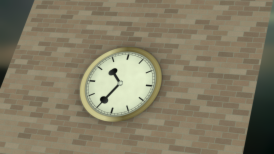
10:35
